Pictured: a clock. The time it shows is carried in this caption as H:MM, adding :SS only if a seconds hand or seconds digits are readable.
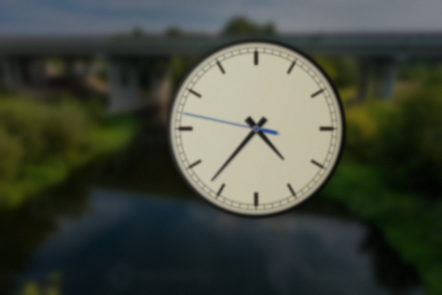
4:36:47
